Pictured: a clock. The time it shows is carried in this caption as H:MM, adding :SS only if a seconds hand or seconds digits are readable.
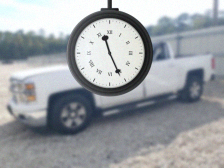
11:26
